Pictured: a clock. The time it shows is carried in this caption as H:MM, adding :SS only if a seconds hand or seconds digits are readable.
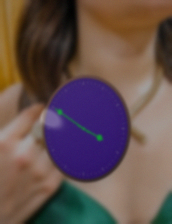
3:50
